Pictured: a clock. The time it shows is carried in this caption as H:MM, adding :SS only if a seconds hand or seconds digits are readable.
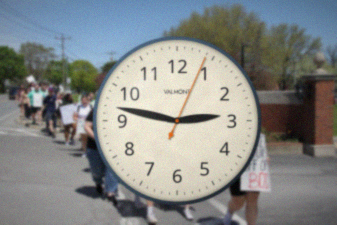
2:47:04
